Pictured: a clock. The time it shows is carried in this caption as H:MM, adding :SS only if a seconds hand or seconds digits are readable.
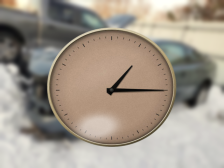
1:15
